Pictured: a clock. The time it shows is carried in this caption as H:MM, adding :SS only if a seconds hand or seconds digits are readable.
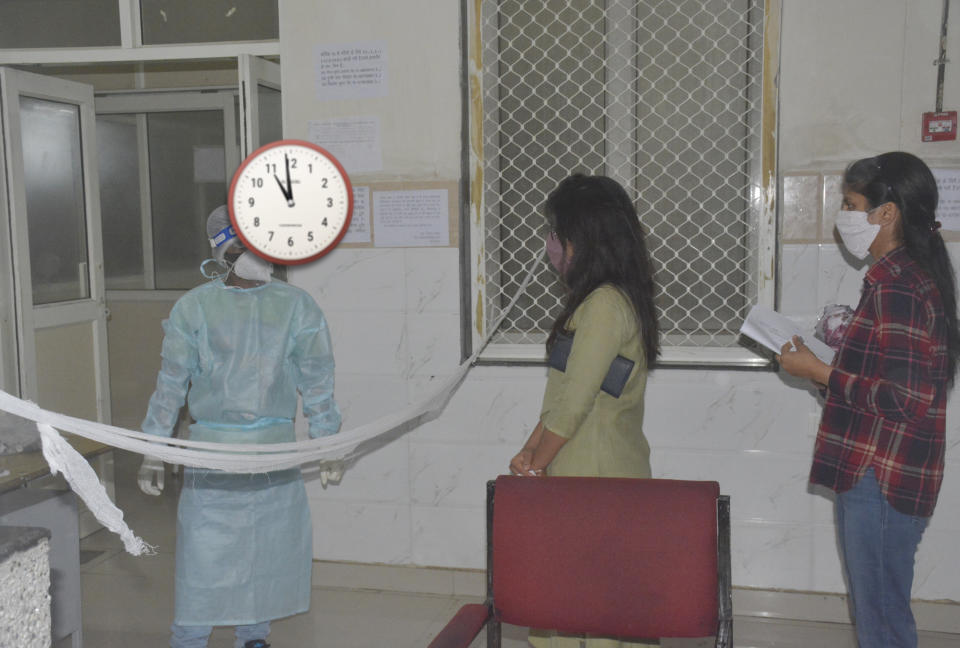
10:59
